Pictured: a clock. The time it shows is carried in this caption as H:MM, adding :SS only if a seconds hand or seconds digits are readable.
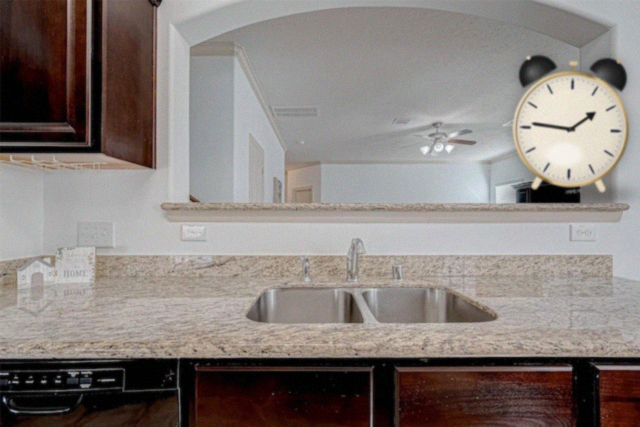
1:46
